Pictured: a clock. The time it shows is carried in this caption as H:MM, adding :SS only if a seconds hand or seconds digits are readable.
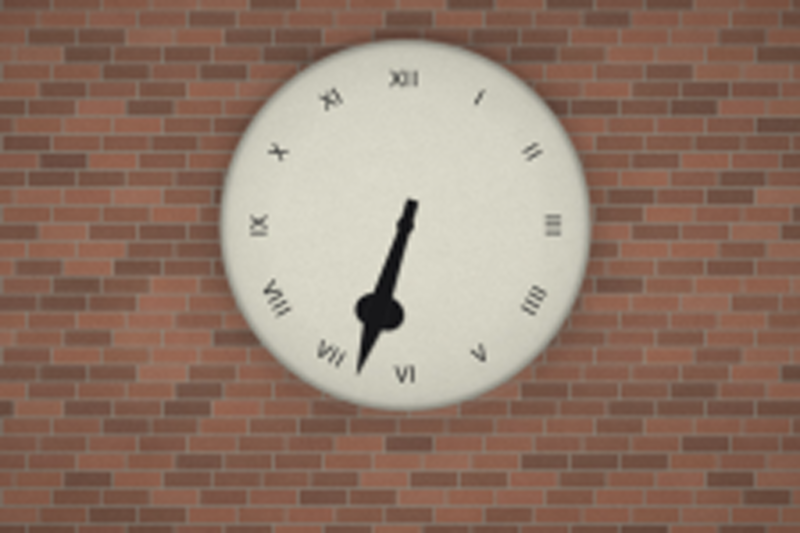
6:33
